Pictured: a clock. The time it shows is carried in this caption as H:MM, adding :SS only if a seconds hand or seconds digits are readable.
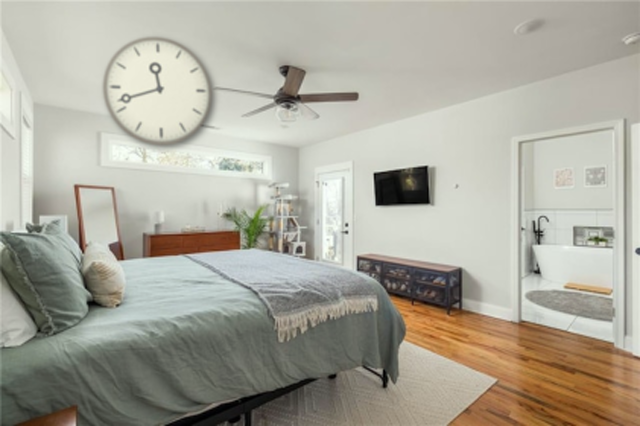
11:42
